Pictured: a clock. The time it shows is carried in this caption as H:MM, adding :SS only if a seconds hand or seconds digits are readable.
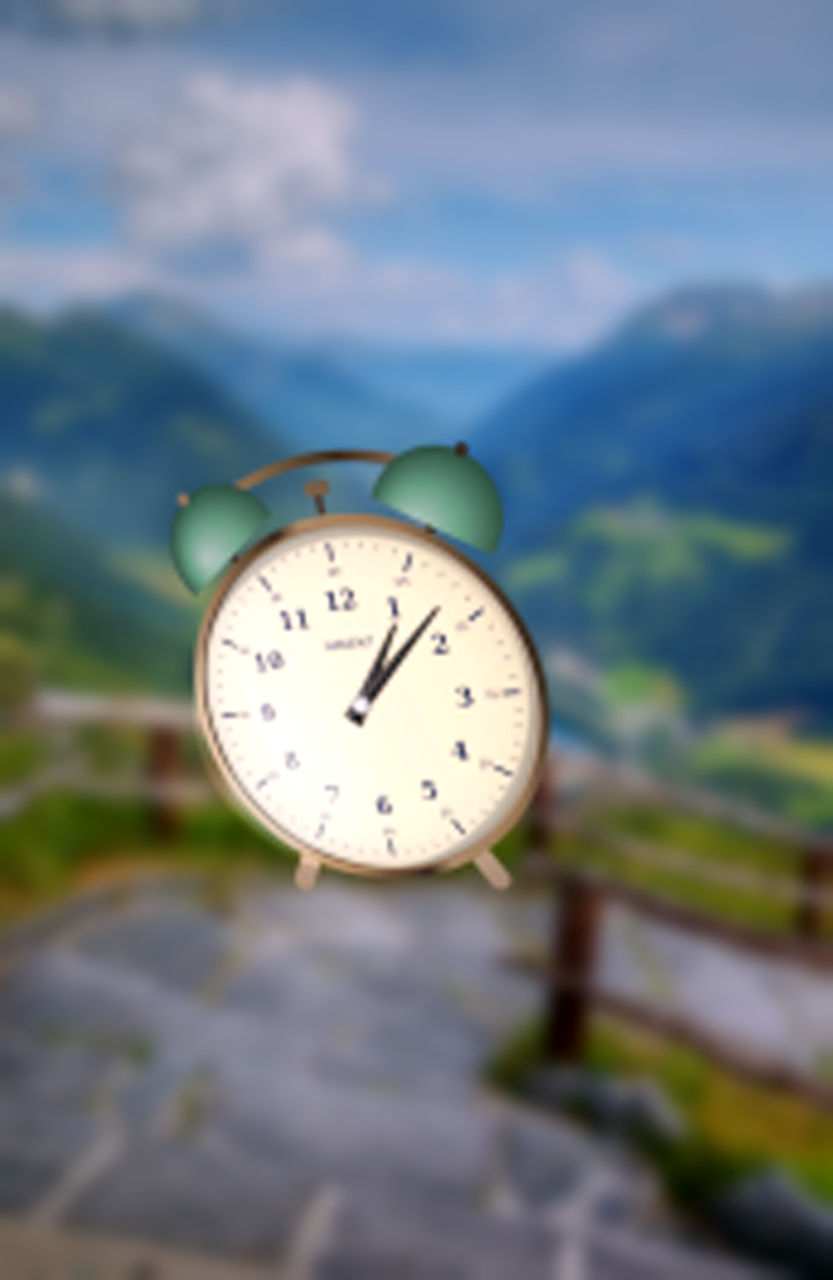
1:08
